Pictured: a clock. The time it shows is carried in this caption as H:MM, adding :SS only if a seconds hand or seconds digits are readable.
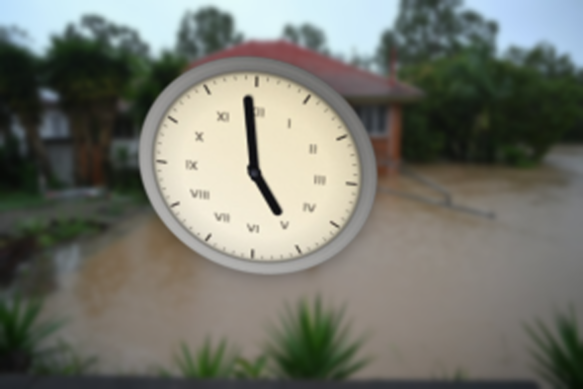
4:59
